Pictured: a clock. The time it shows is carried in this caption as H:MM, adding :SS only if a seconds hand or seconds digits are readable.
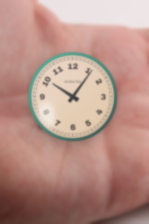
10:06
